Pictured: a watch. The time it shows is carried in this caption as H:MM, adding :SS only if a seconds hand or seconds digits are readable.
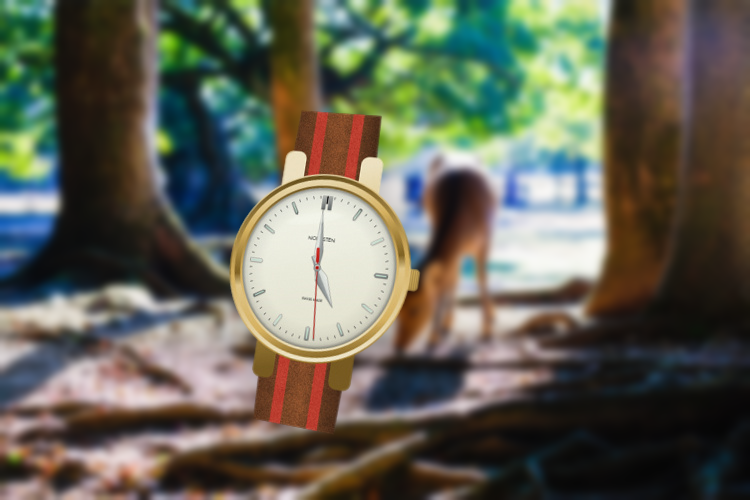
4:59:29
